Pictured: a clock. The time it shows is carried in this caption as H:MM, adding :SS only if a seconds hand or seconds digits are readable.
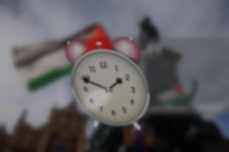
1:49
